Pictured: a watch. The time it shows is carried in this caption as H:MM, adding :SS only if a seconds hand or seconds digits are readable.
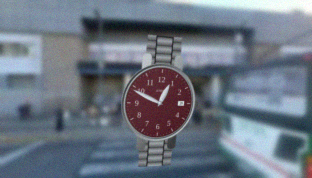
12:49
